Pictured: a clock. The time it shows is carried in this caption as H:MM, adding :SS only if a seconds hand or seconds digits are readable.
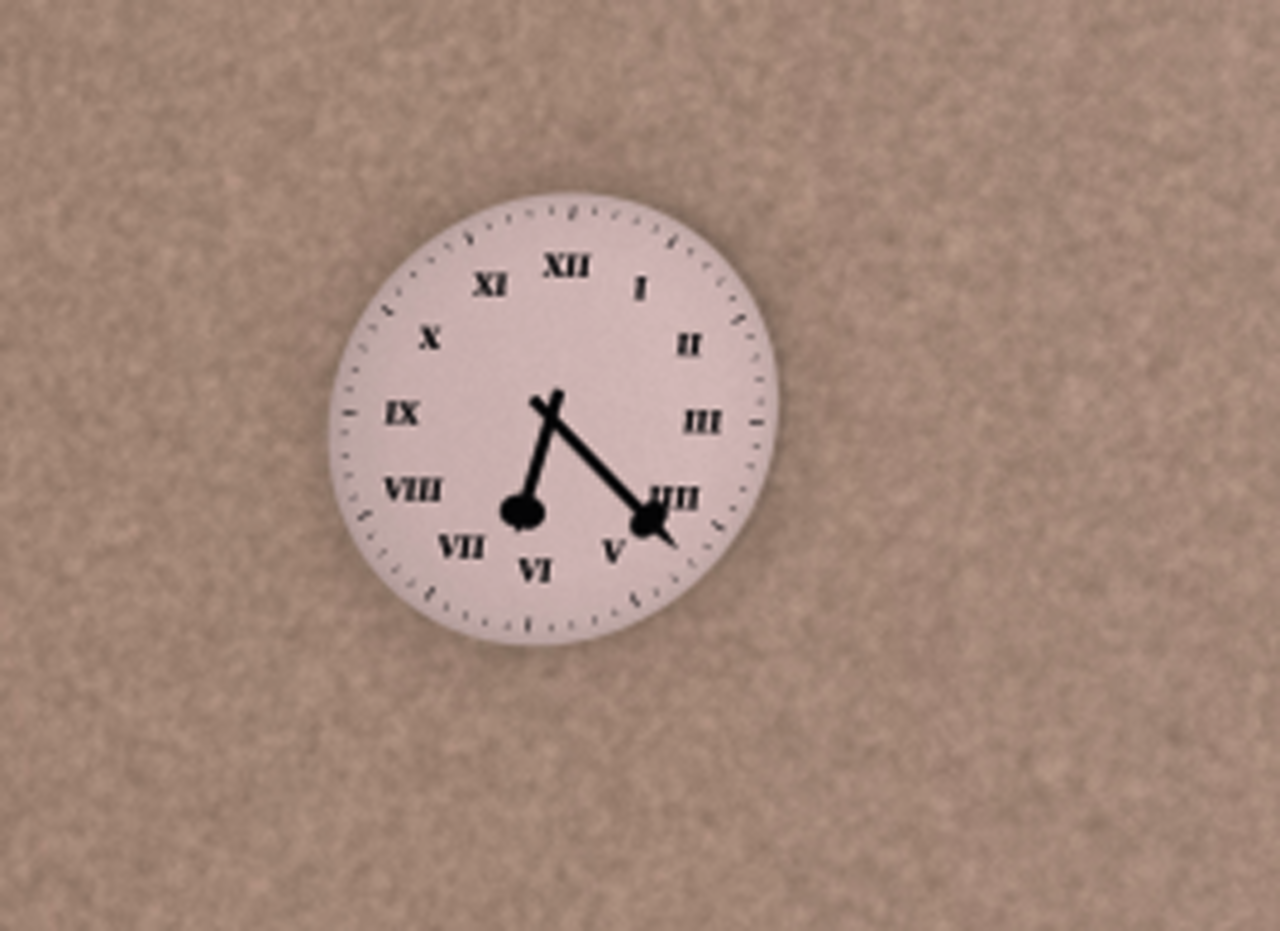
6:22
